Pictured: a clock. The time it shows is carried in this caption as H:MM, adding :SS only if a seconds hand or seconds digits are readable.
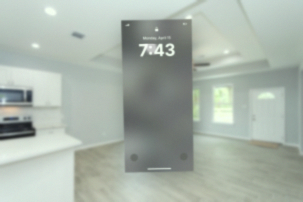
7:43
